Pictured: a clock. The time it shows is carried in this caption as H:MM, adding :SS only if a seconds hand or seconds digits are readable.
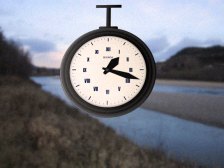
1:18
